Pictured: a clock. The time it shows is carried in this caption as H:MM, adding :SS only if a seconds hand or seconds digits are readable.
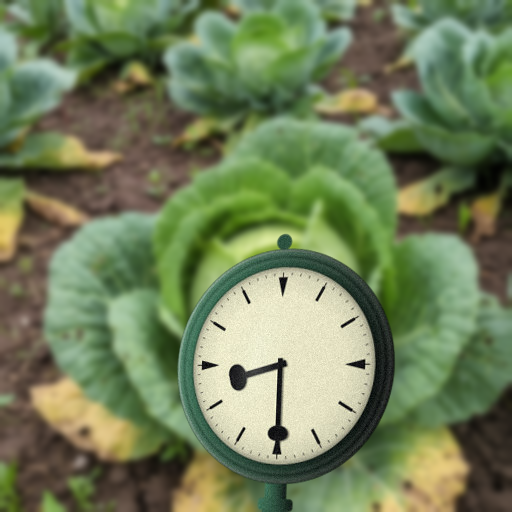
8:30
